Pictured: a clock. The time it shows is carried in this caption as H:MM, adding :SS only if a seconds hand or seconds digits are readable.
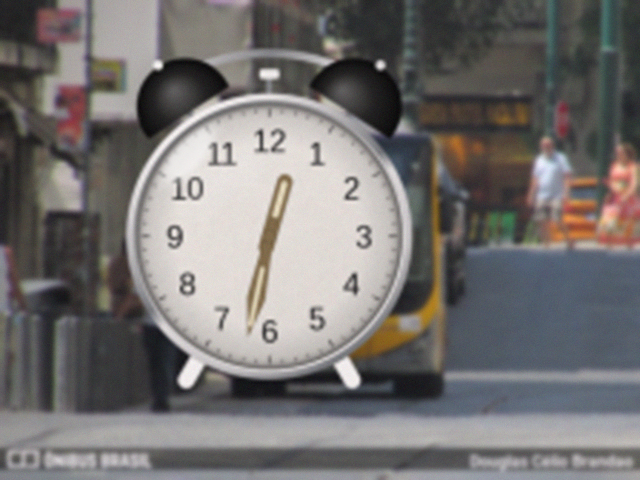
12:32
